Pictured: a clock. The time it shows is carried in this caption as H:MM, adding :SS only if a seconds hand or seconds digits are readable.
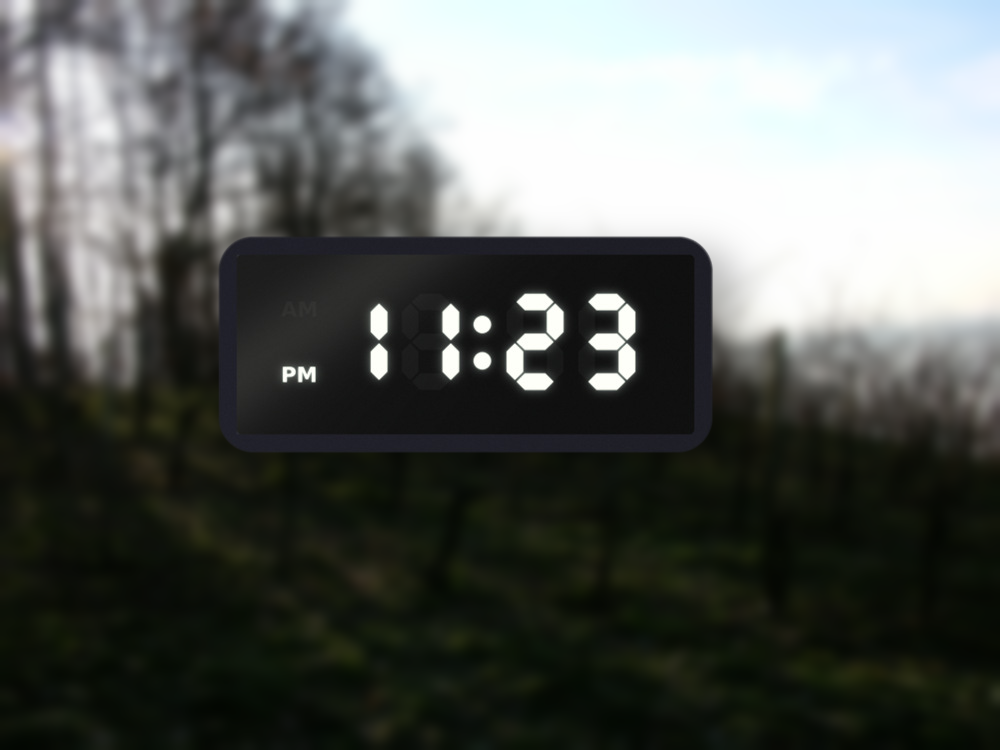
11:23
